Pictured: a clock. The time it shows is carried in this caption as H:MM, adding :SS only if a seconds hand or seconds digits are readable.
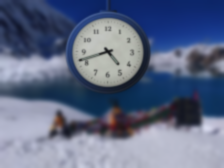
4:42
